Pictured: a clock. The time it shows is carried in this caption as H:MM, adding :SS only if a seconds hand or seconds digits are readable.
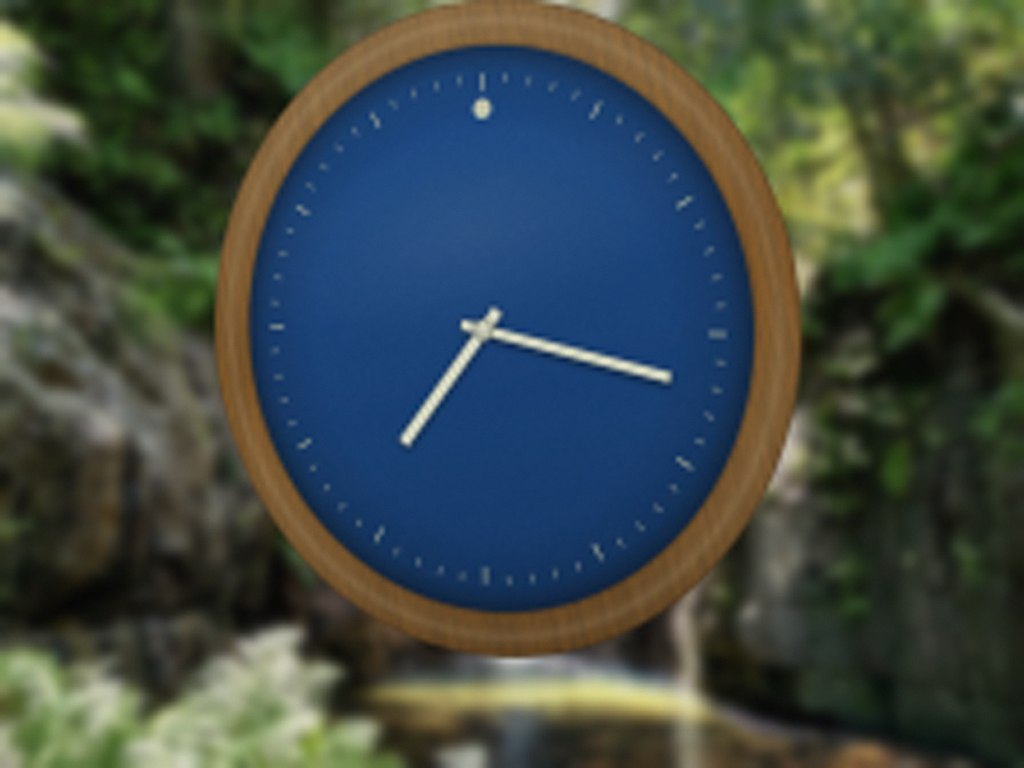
7:17
